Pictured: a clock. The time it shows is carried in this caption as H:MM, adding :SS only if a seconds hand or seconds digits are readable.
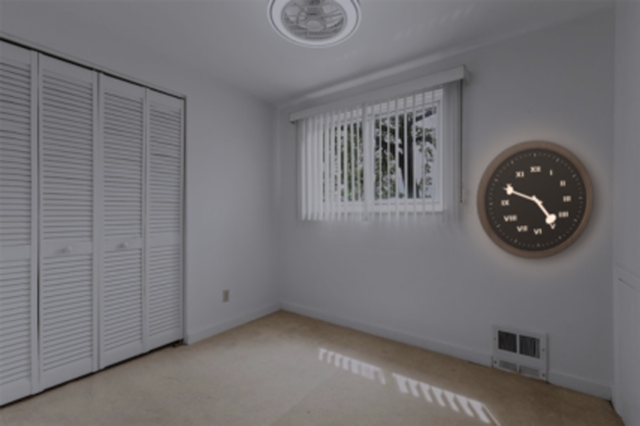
4:49
